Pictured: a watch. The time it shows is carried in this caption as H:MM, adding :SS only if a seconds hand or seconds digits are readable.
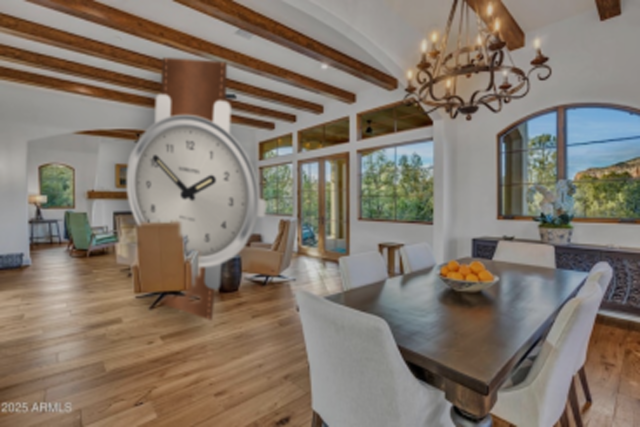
1:51
